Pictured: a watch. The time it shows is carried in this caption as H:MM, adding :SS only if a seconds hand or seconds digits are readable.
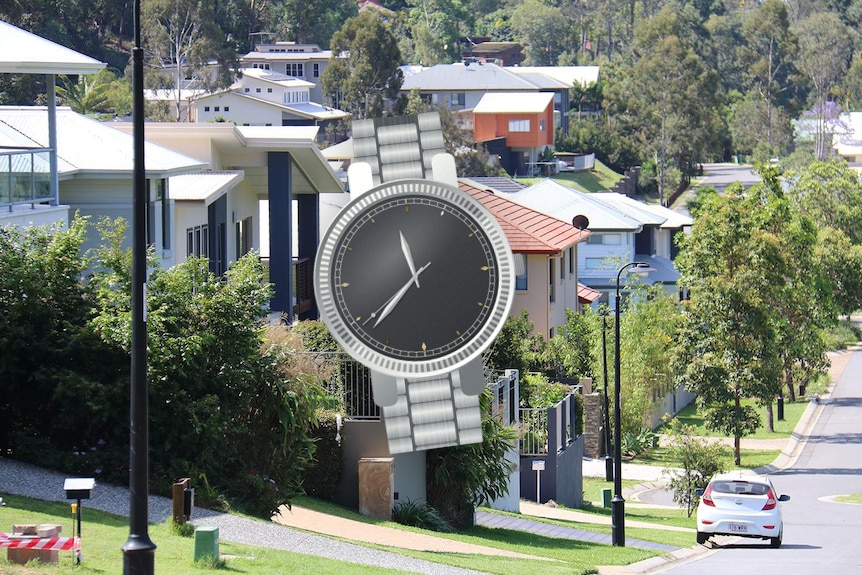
11:37:39
